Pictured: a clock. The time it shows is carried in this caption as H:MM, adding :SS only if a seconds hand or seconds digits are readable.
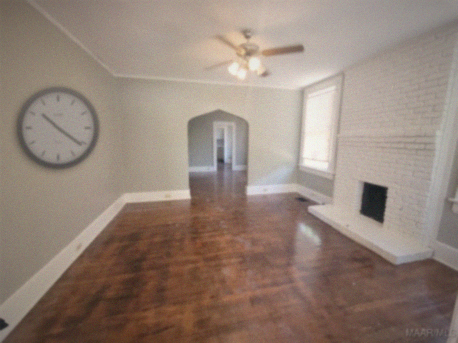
10:21
